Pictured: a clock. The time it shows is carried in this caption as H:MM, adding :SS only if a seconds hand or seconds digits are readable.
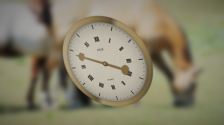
3:49
